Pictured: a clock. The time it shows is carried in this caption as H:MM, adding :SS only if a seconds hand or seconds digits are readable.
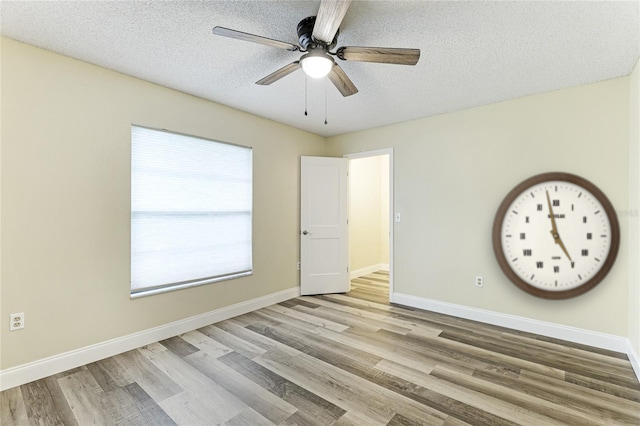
4:58
